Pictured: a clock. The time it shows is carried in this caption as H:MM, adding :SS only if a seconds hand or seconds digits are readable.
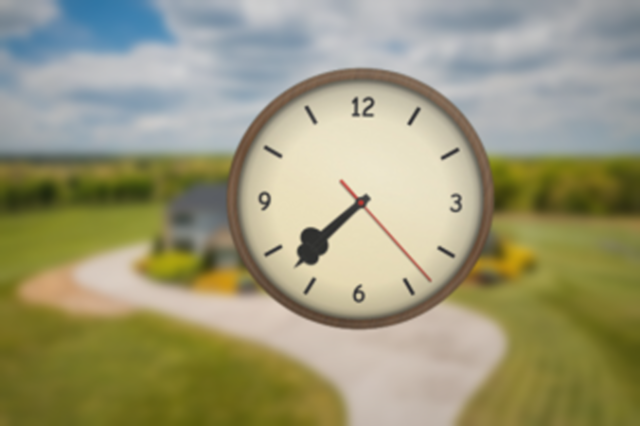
7:37:23
